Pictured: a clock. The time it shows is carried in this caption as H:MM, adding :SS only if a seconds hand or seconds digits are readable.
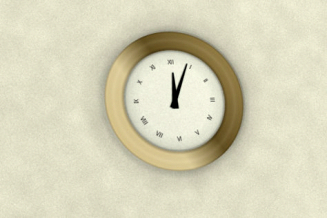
12:04
